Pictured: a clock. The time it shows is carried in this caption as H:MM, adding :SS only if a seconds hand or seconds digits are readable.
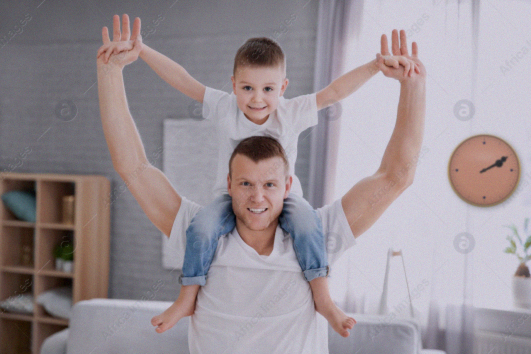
2:10
